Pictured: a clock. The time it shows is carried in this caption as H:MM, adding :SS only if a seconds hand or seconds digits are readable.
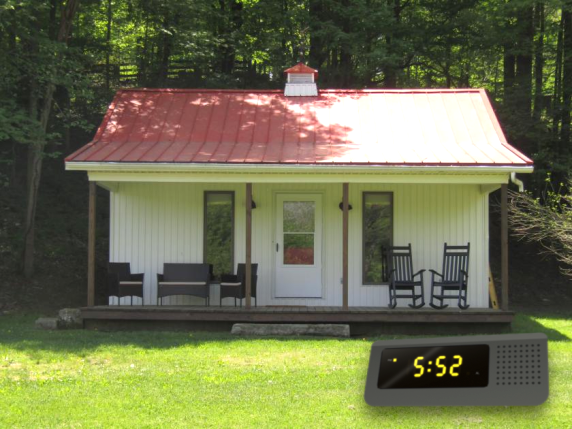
5:52
